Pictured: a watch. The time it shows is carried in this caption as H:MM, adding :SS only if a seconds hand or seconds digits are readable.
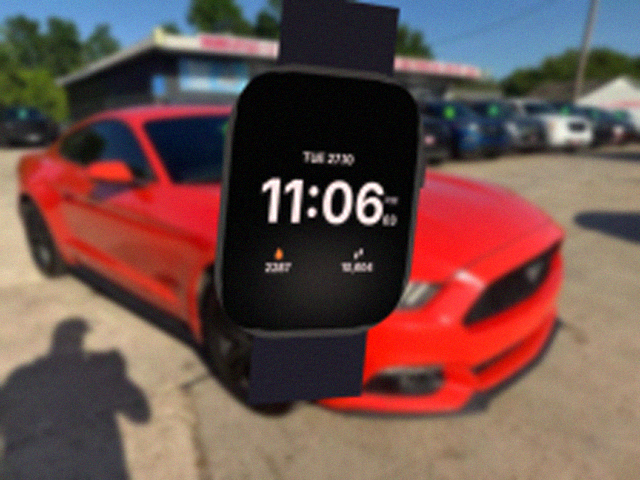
11:06
